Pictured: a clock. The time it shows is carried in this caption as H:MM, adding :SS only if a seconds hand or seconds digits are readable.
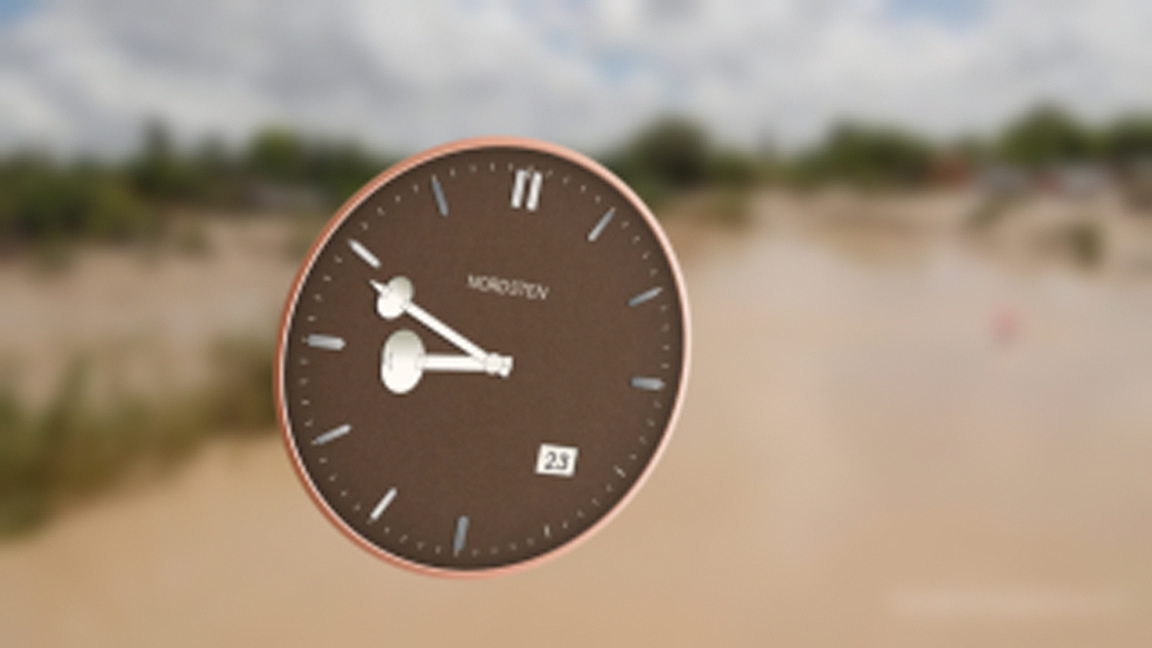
8:49
